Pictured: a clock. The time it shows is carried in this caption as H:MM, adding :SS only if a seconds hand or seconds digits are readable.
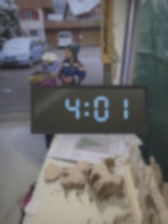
4:01
